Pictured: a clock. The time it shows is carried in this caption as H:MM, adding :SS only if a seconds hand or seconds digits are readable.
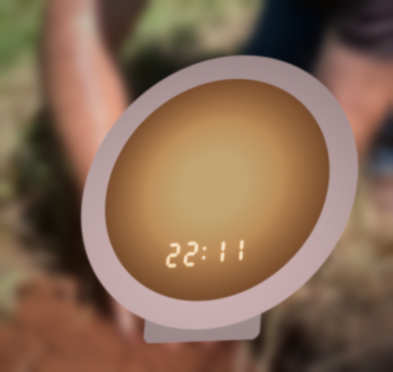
22:11
